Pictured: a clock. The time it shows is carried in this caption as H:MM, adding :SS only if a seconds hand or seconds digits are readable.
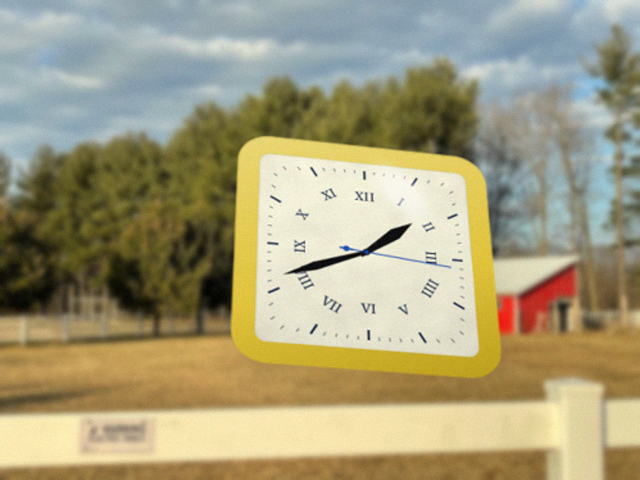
1:41:16
